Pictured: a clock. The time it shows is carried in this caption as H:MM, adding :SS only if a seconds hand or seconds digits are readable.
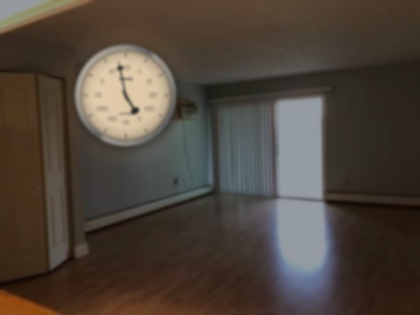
4:58
